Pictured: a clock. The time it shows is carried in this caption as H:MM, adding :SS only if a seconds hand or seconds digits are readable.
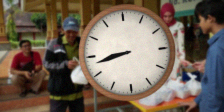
8:43
